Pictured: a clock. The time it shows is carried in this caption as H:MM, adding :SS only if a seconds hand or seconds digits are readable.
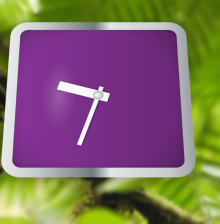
9:33
